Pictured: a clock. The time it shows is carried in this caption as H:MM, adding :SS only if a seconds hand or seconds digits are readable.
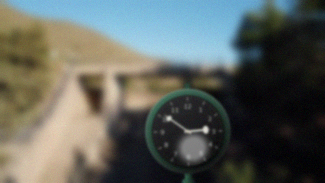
2:51
